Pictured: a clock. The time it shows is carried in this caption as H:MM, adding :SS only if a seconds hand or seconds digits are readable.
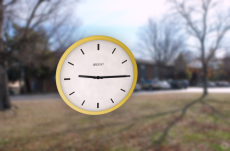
9:15
